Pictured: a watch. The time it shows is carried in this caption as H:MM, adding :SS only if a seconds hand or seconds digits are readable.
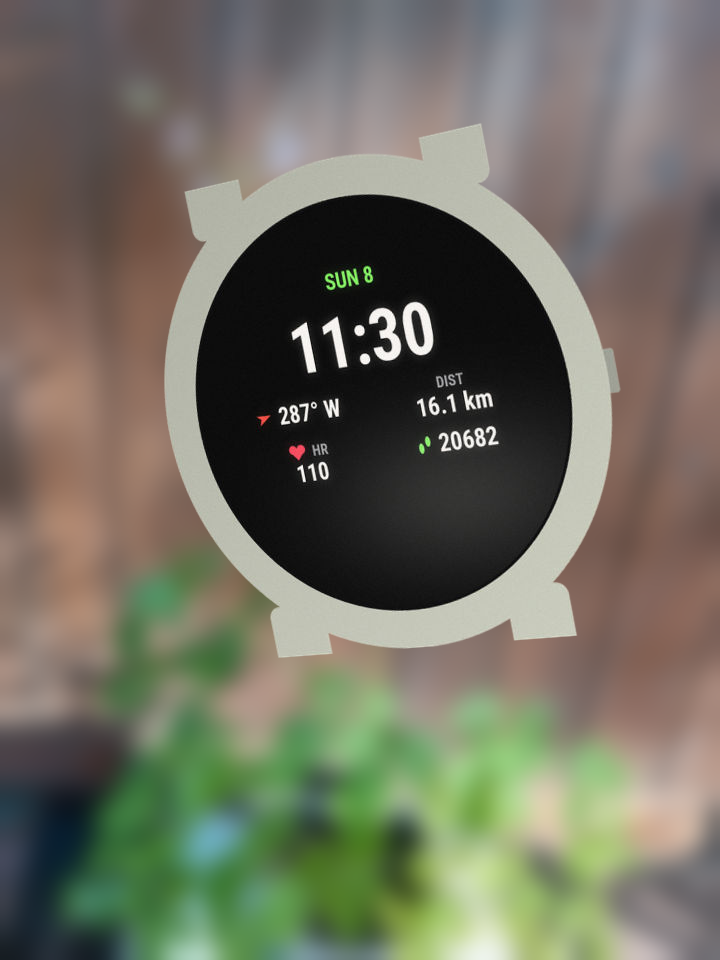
11:30
